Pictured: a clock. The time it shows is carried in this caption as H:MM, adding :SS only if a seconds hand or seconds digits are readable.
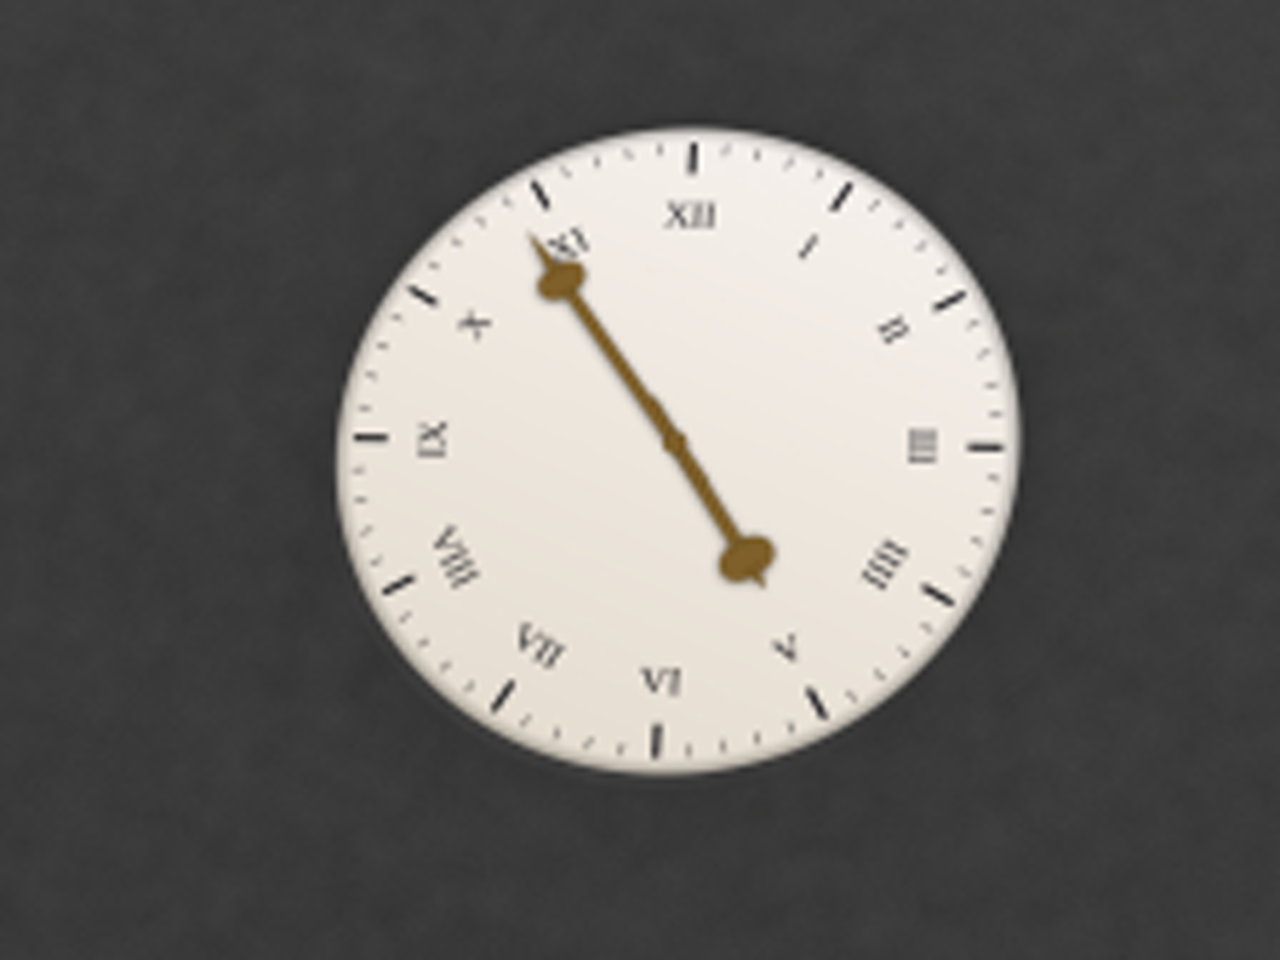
4:54
